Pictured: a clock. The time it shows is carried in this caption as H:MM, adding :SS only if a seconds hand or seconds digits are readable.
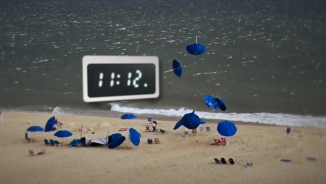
11:12
